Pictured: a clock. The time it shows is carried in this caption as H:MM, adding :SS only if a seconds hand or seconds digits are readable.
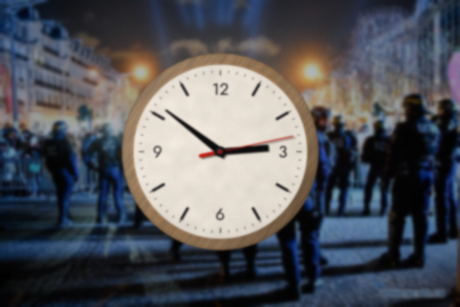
2:51:13
